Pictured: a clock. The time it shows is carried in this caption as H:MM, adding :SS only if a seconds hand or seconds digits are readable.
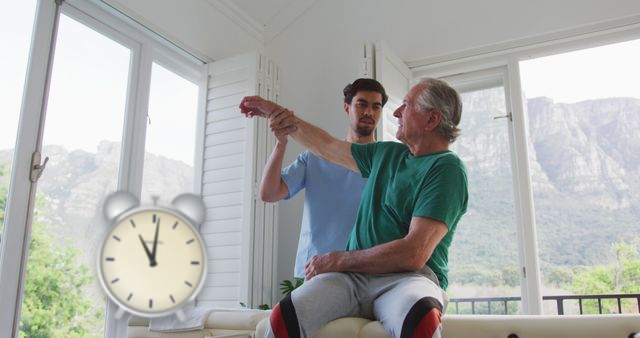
11:01
